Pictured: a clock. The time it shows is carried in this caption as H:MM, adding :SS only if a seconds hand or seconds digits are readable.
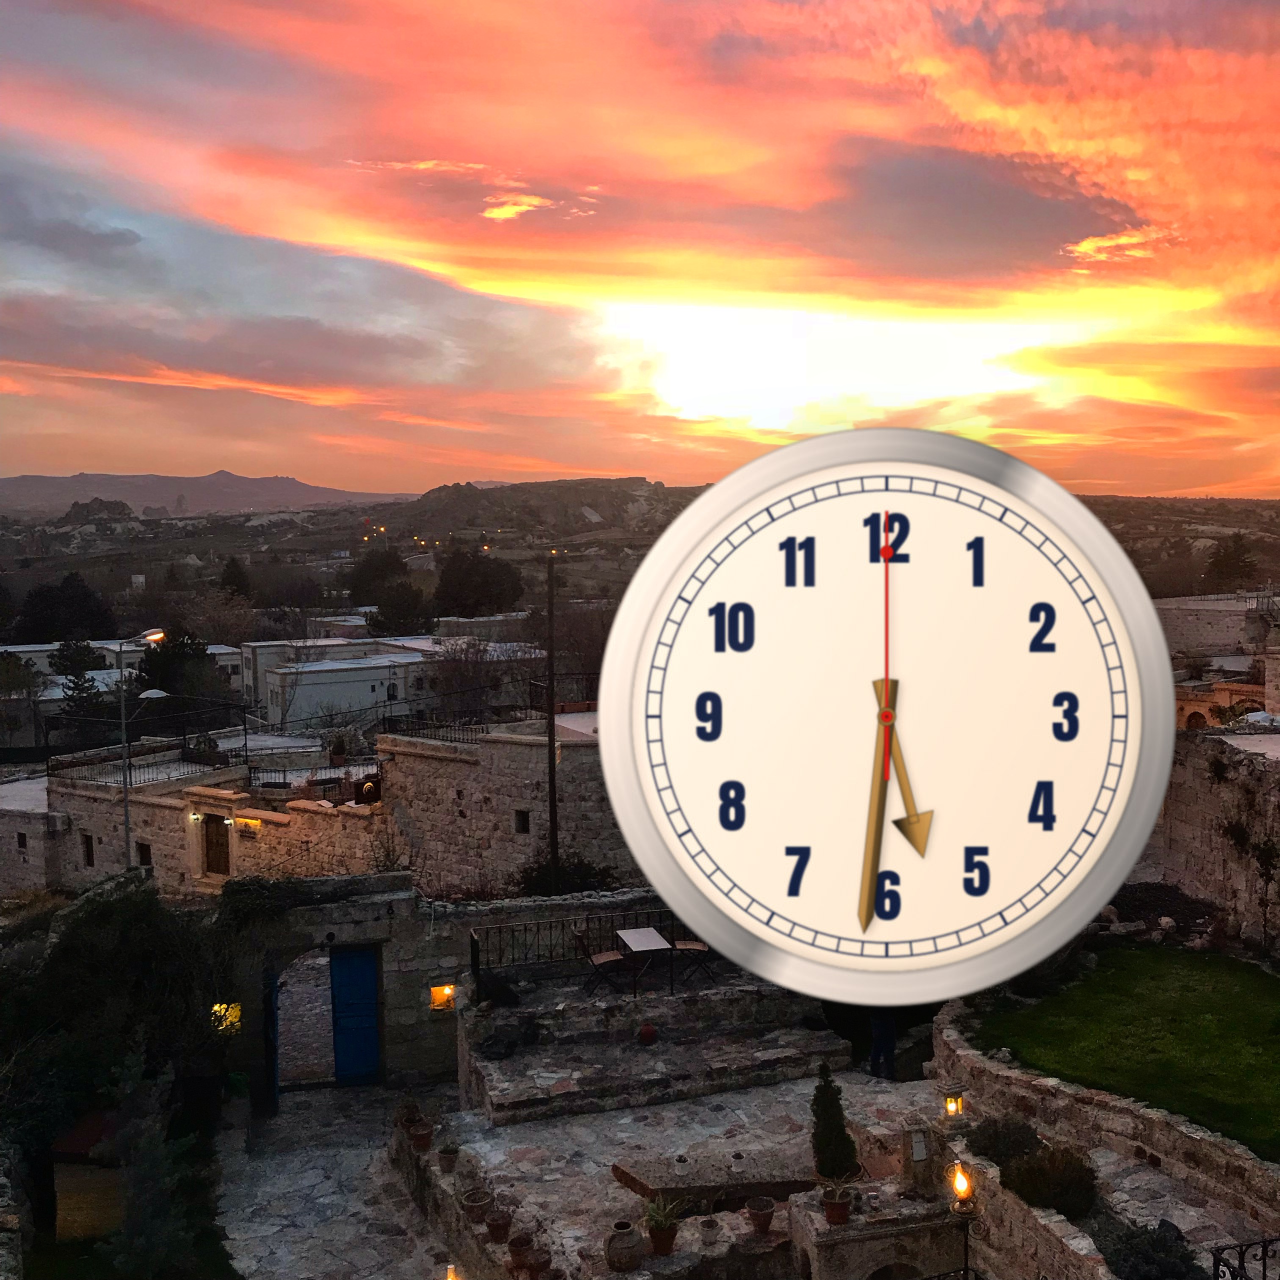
5:31:00
